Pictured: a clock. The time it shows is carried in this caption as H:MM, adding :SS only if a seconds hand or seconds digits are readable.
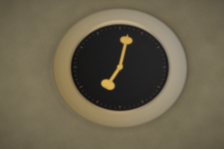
7:02
